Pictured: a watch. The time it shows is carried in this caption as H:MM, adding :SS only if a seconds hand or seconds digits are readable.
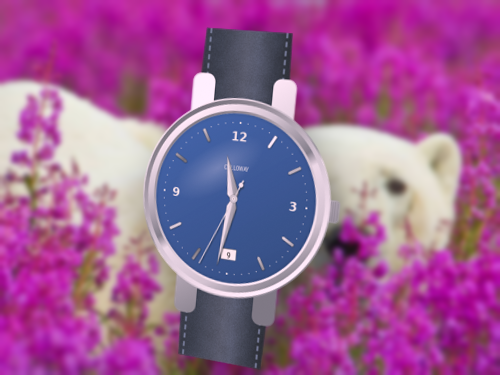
11:31:34
